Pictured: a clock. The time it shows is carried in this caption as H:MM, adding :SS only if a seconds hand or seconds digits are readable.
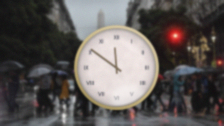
11:51
